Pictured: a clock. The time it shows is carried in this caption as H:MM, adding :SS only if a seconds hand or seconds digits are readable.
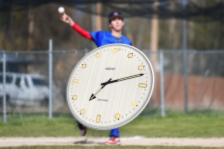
7:12
